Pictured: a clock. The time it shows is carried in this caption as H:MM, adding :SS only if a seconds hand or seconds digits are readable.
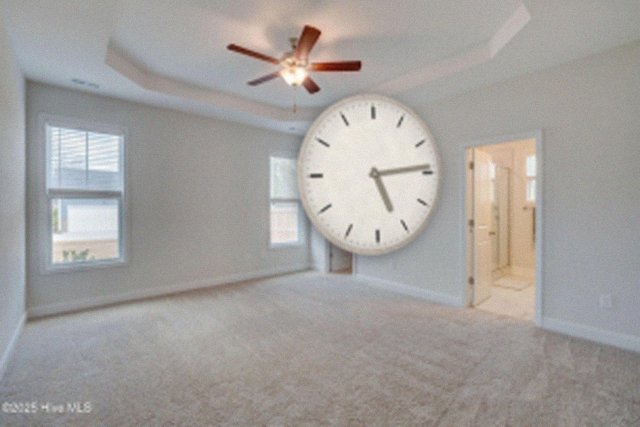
5:14
